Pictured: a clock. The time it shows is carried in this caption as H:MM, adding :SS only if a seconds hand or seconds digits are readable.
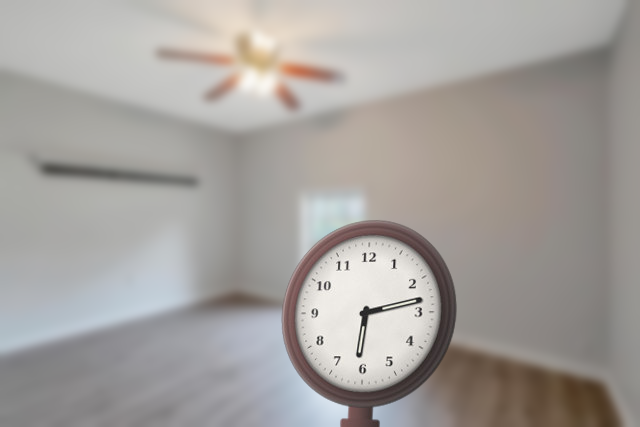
6:13
